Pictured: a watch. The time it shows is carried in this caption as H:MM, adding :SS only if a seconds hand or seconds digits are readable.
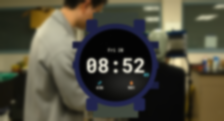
8:52
